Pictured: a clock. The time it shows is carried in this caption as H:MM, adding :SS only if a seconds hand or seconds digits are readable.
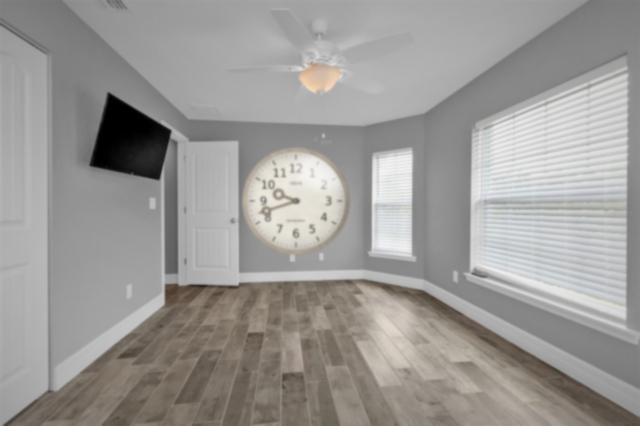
9:42
